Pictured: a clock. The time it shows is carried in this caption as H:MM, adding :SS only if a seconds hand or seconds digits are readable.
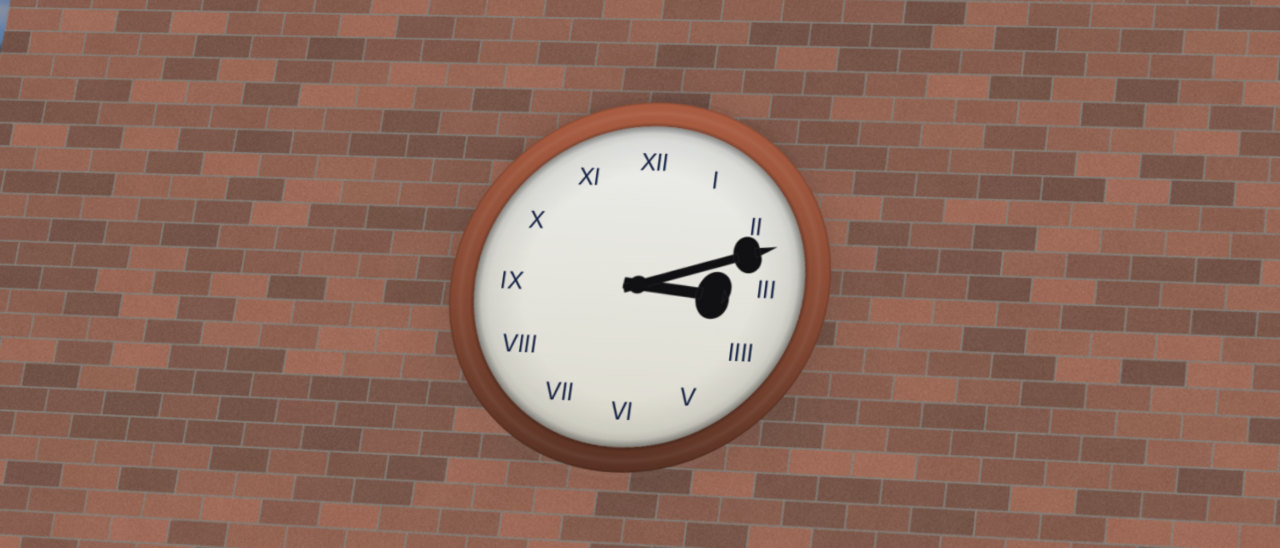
3:12
